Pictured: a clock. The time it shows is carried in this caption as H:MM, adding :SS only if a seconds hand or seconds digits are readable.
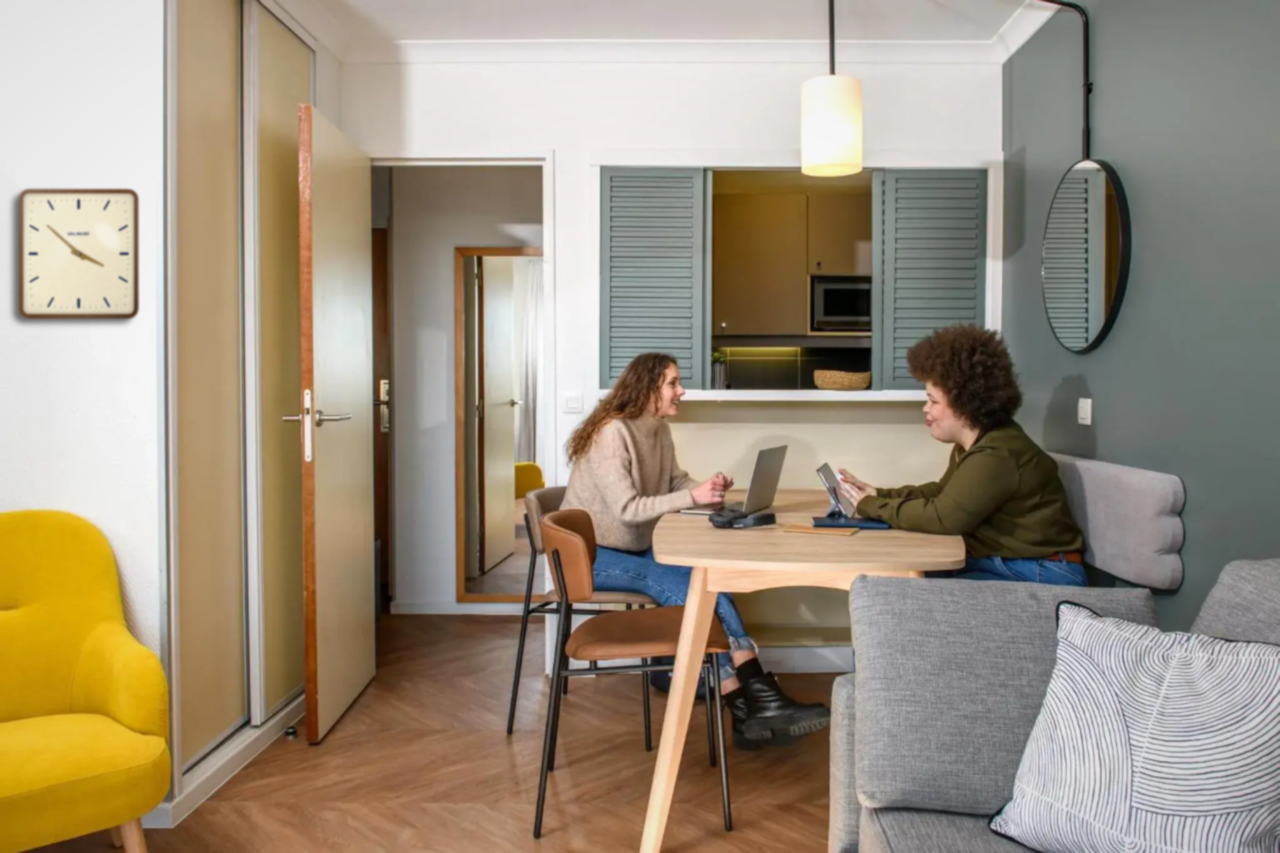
3:52
